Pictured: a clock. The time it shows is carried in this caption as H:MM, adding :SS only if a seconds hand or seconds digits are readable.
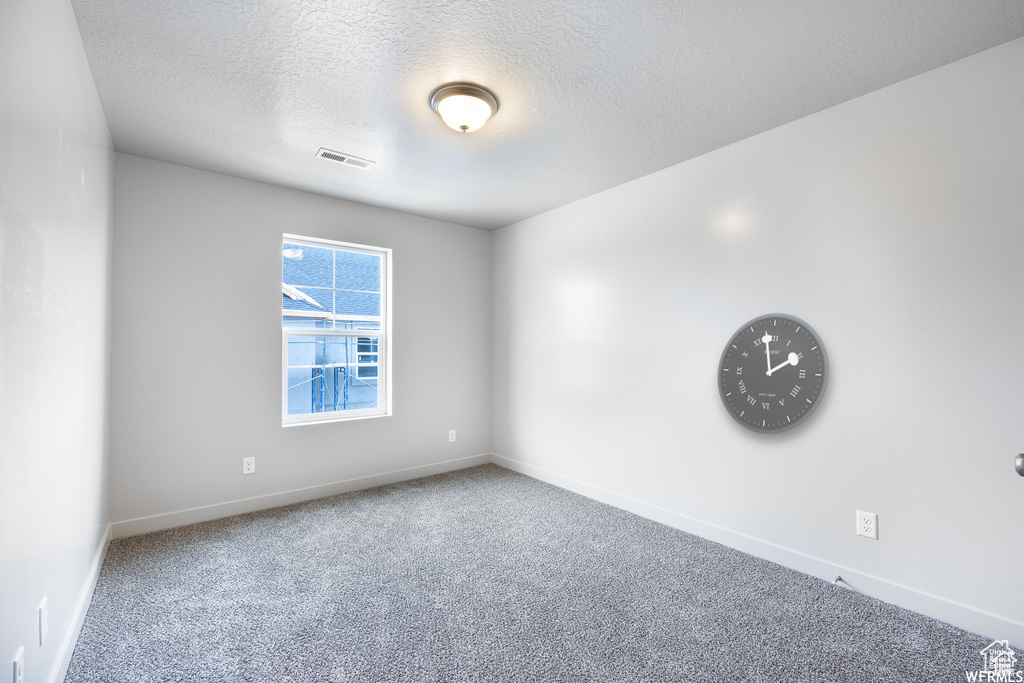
1:58
